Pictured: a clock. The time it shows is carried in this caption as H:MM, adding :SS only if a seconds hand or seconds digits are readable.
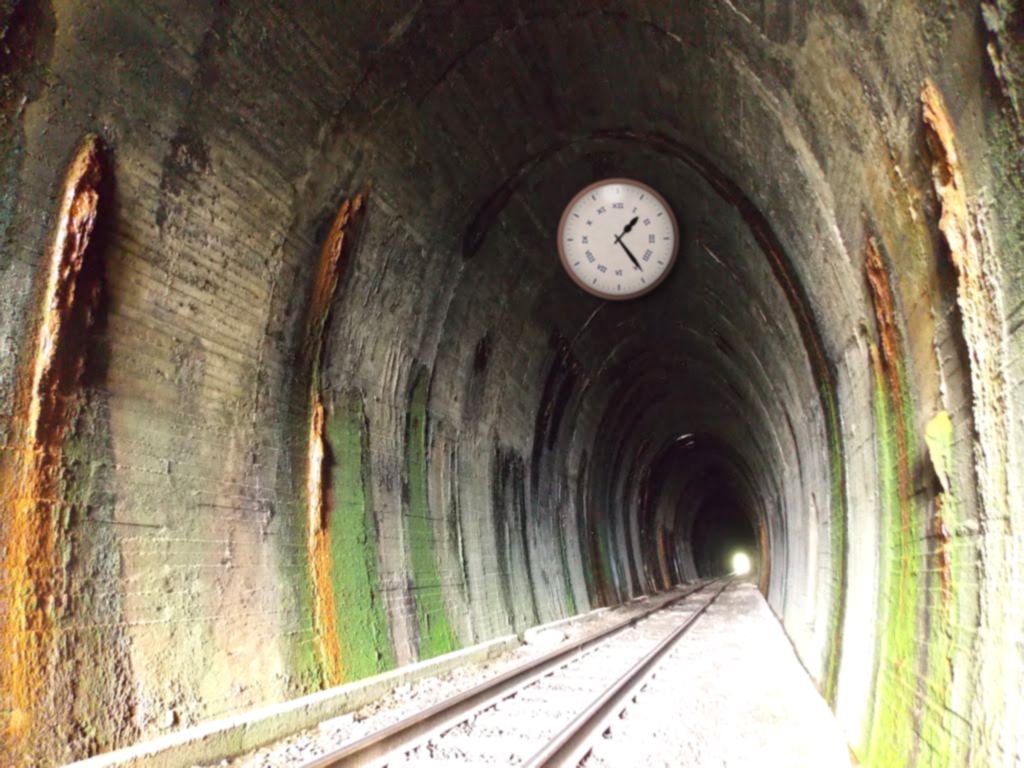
1:24
